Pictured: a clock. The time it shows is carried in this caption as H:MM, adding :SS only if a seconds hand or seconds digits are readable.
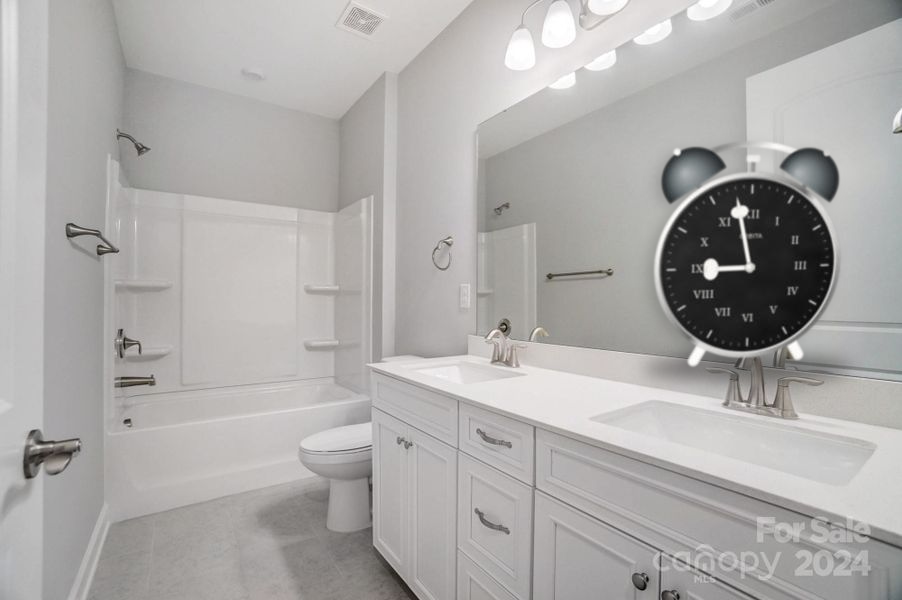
8:58
